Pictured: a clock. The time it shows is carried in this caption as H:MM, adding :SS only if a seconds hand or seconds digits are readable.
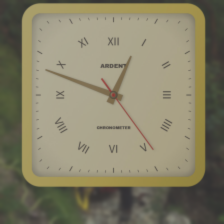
12:48:24
